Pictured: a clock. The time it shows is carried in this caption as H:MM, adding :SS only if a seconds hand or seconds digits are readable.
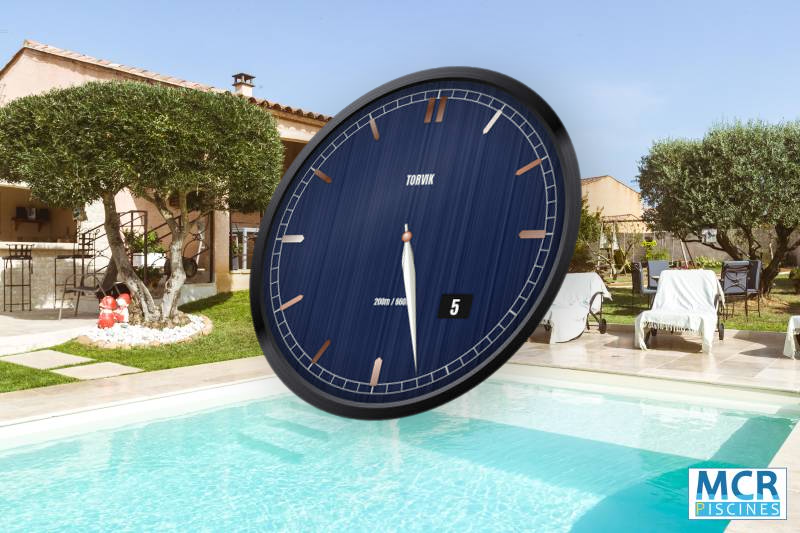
5:27
